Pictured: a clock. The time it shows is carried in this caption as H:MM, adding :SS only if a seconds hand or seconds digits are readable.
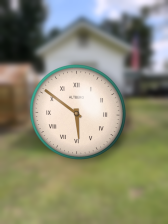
5:51
